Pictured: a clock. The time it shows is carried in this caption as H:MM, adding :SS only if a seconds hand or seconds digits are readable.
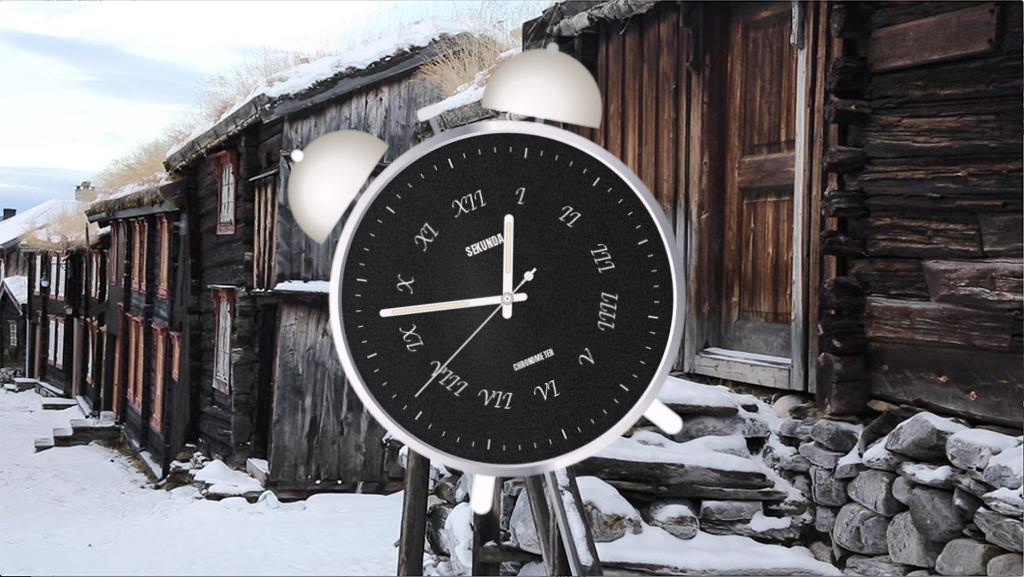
12:47:41
